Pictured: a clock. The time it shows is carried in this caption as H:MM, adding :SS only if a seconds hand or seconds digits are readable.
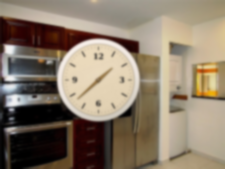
1:38
